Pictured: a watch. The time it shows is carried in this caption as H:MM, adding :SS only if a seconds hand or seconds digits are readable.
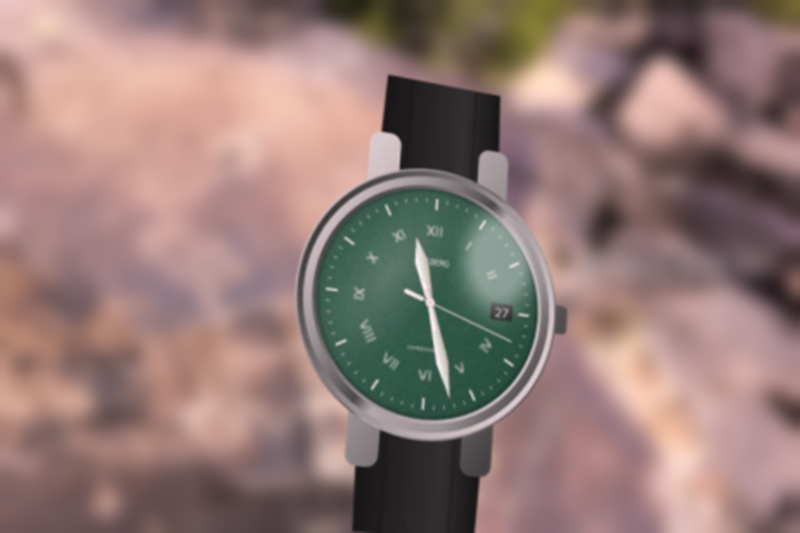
11:27:18
